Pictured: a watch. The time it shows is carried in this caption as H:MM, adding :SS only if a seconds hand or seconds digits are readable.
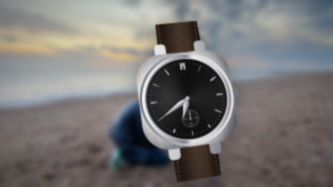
6:40
